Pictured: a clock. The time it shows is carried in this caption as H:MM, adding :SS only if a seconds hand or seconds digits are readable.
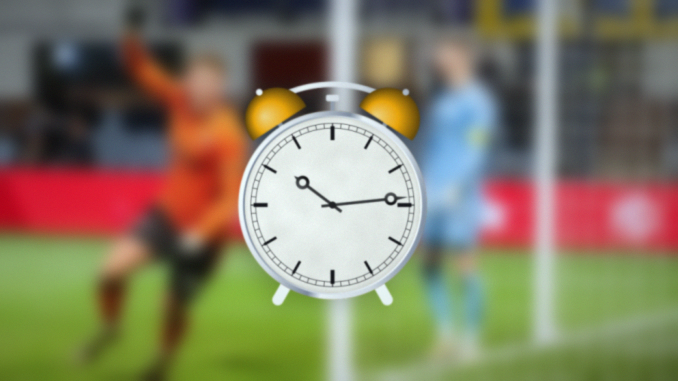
10:14
